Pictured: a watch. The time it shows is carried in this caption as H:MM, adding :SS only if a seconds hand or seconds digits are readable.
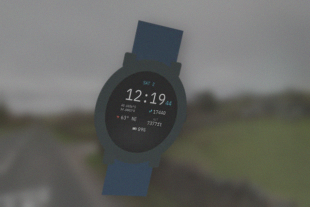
12:19
